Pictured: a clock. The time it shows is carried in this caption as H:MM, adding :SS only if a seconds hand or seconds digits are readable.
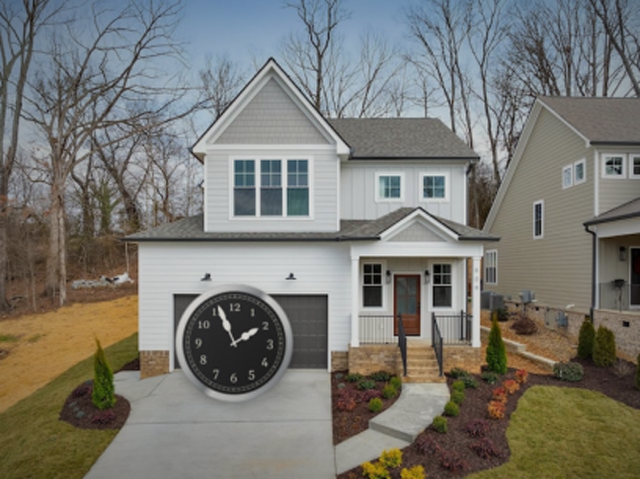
1:56
